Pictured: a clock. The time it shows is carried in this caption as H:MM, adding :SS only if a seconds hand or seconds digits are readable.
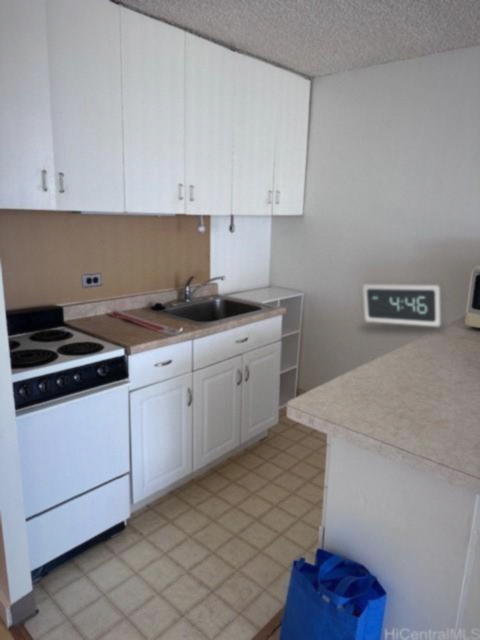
4:46
